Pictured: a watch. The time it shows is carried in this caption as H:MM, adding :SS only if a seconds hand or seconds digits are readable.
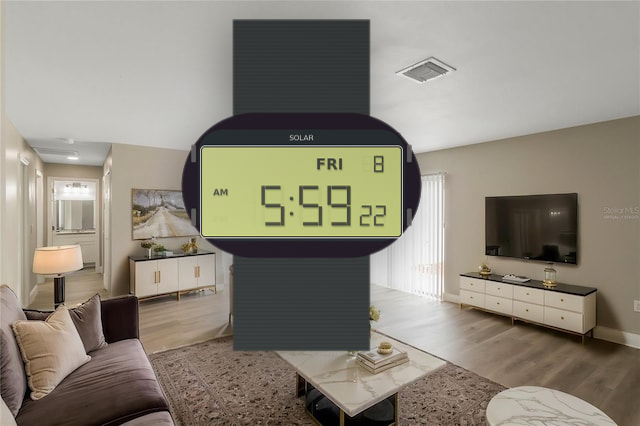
5:59:22
